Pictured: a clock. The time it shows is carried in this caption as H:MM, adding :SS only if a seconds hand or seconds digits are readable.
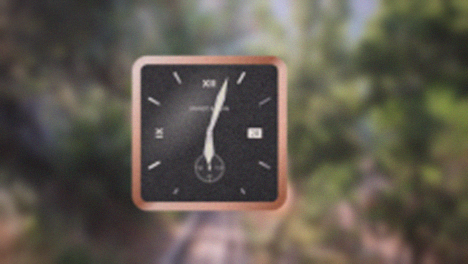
6:03
